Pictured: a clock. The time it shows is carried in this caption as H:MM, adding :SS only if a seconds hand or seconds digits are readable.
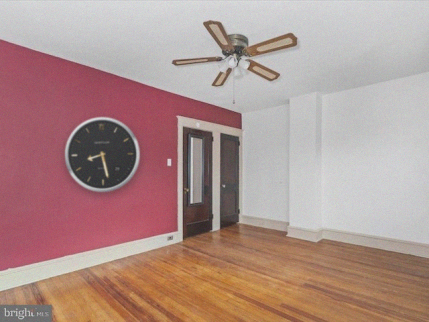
8:28
